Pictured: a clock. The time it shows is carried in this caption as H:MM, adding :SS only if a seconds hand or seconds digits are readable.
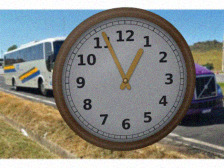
12:56
